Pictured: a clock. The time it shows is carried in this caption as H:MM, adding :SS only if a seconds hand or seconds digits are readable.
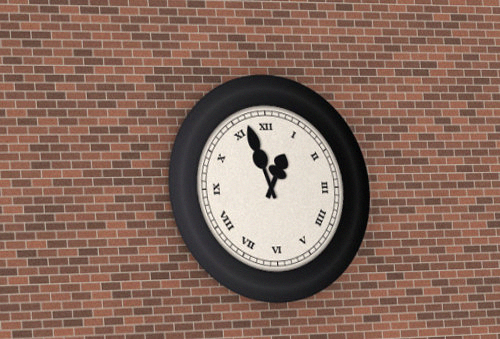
12:57
